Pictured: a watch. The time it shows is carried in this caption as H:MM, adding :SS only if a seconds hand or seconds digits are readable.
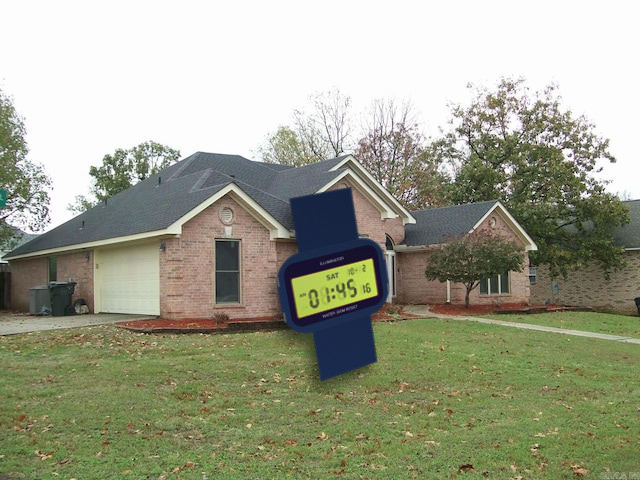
1:45:16
